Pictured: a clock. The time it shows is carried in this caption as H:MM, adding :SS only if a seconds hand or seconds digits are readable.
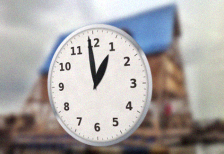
12:59
